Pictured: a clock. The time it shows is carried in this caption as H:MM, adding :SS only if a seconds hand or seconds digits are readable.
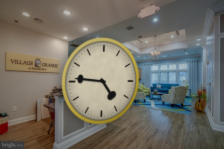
4:46
